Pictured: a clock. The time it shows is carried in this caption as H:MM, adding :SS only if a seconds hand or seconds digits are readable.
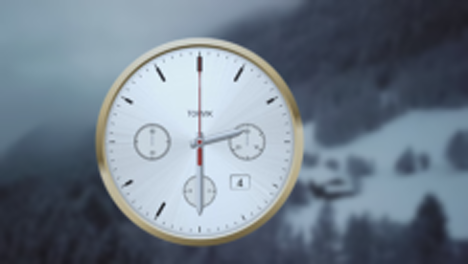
2:30
